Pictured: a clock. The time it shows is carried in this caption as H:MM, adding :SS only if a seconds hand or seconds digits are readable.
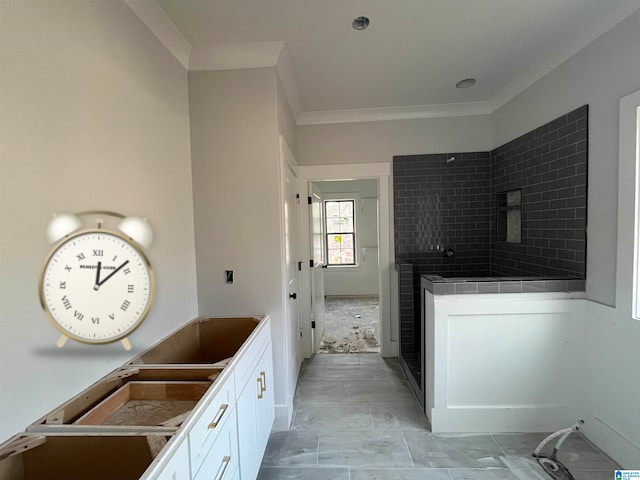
12:08
